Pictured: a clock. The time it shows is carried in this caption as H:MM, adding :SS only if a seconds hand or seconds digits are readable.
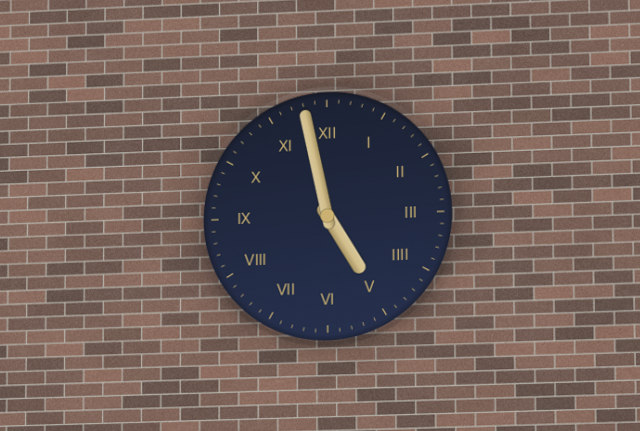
4:58
